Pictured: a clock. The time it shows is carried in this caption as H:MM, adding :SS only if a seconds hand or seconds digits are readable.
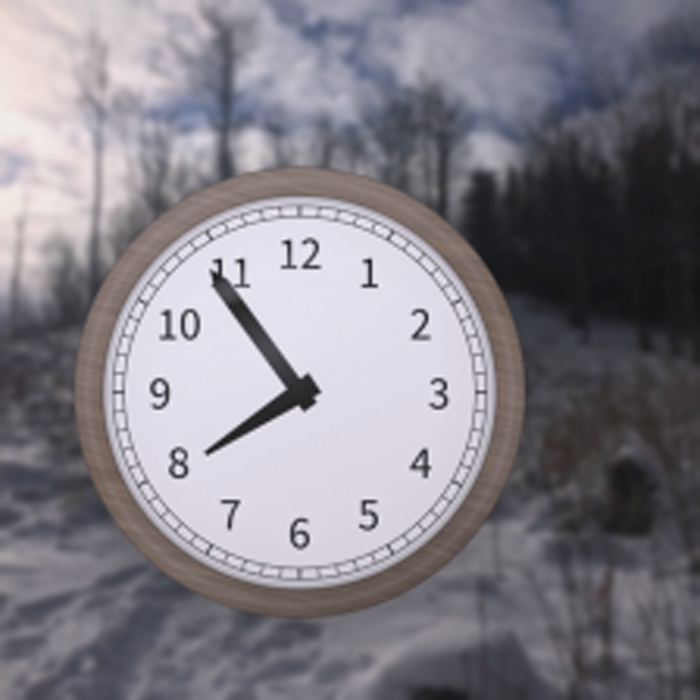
7:54
